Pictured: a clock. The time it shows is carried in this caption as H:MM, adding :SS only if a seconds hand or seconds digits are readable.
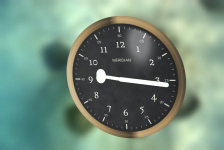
9:16
